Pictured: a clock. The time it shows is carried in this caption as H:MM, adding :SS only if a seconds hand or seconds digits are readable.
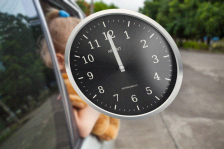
12:00
